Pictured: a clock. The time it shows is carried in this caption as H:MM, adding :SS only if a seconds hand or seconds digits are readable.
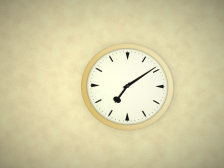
7:09
